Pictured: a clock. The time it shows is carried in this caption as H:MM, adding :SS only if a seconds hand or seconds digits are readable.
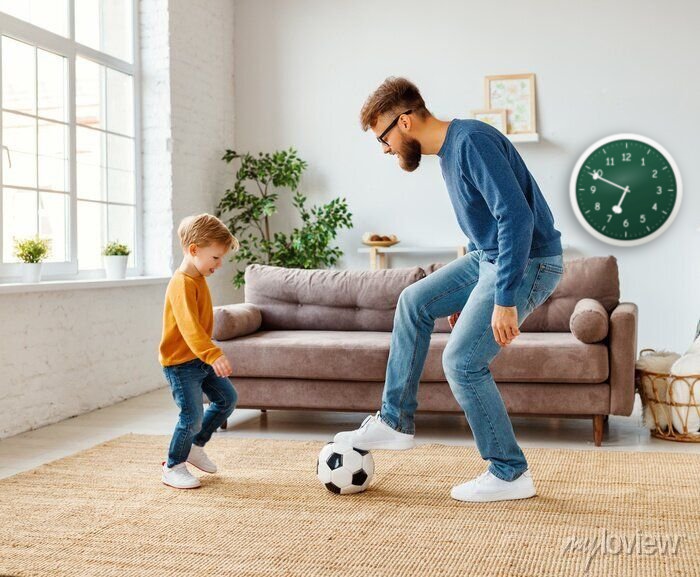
6:49
